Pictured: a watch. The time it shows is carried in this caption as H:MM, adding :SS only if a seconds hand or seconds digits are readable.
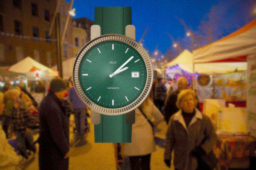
2:08
